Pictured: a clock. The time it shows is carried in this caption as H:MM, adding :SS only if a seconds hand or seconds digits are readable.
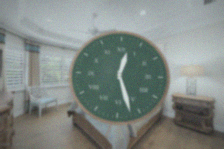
12:27
